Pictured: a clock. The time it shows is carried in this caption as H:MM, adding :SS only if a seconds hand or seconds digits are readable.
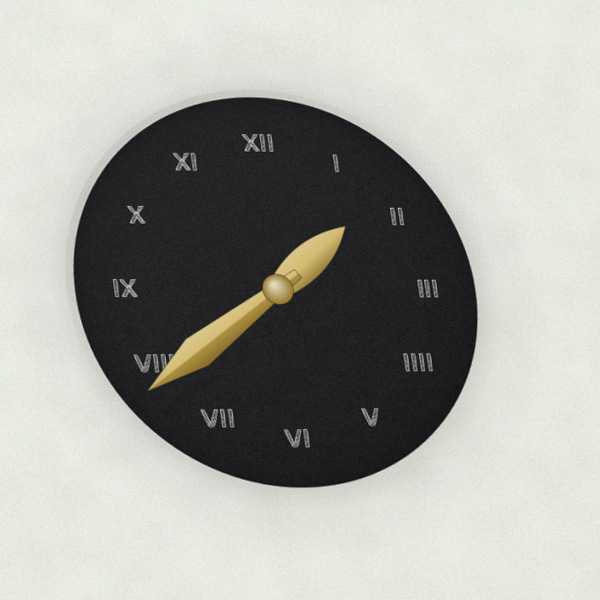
1:39
